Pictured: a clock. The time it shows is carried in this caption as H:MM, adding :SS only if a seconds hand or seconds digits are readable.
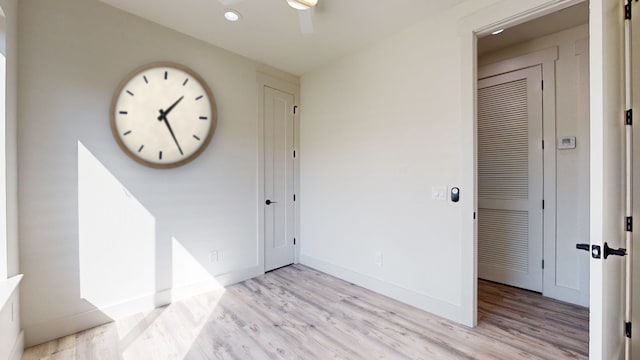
1:25
